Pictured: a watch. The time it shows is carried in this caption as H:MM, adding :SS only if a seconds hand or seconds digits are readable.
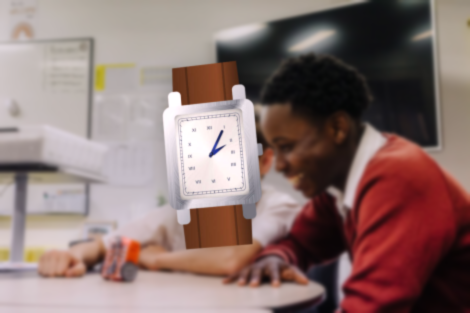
2:05
